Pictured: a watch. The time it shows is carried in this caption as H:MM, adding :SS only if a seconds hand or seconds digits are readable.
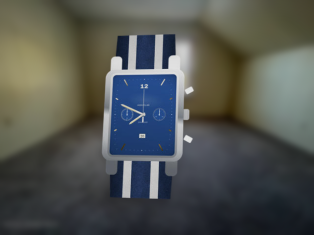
7:49
